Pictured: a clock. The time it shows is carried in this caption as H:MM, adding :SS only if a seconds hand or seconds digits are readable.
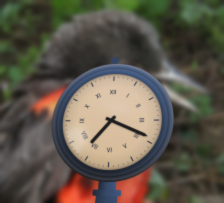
7:19
